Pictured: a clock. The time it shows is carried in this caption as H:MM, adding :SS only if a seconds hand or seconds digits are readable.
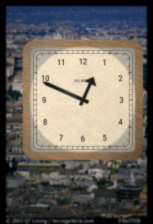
12:49
